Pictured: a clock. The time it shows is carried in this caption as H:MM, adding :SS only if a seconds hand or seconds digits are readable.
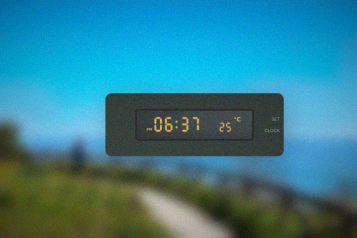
6:37
